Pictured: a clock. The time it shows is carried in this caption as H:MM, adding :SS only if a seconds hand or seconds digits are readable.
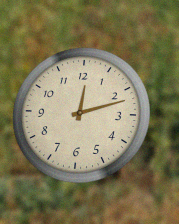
12:12
